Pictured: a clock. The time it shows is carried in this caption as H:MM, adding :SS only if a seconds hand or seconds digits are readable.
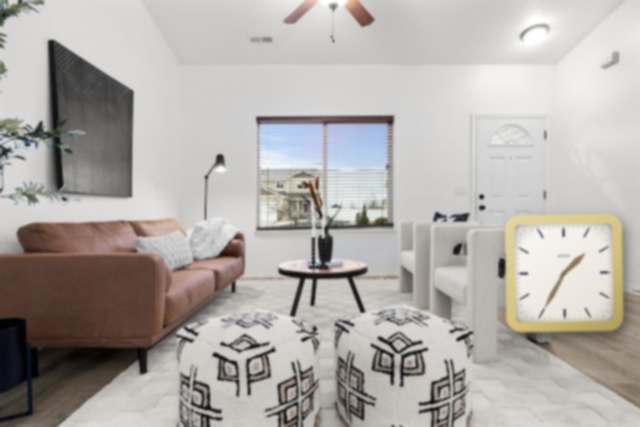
1:35
